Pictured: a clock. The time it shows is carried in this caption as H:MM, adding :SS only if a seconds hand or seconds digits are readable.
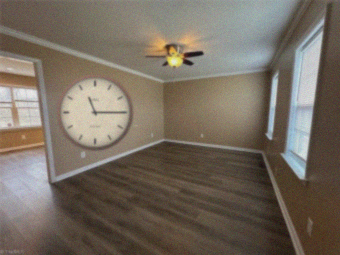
11:15
